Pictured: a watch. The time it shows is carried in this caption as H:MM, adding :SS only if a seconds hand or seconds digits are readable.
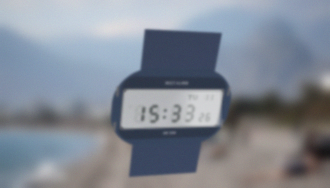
15:33
